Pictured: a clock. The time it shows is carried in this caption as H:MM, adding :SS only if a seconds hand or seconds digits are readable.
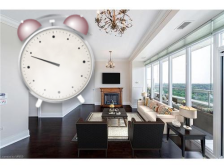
9:49
